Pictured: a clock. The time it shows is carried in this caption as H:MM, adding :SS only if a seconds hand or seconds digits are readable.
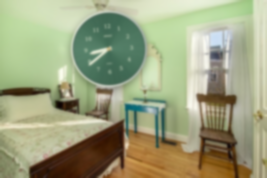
8:39
